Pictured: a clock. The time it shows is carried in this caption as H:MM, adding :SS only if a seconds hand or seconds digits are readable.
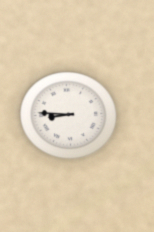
8:46
